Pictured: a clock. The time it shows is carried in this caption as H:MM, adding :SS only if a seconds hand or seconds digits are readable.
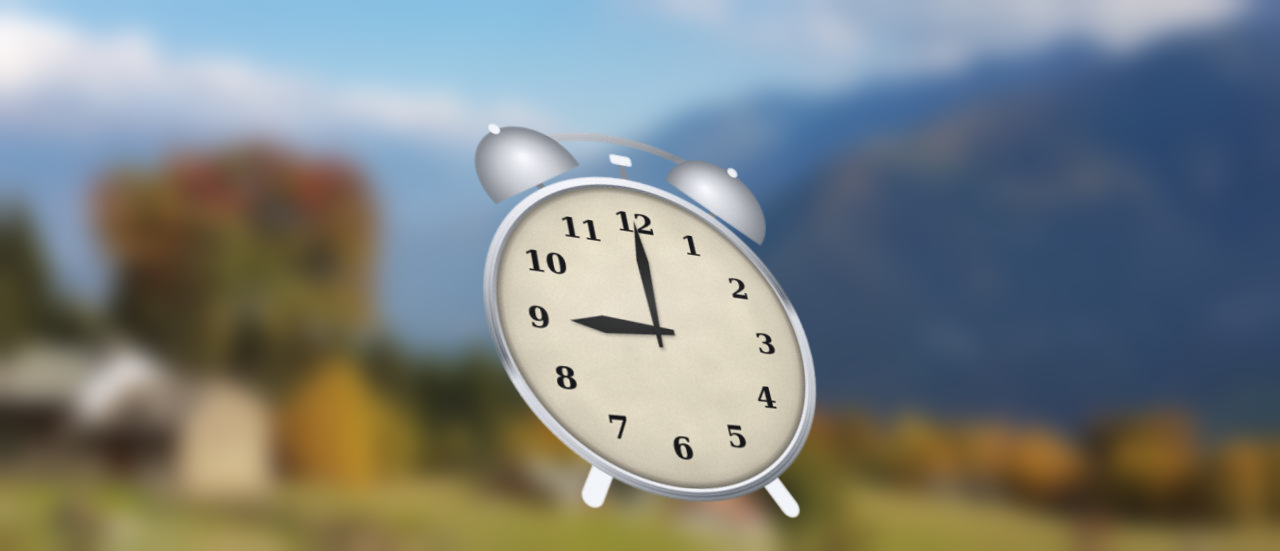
9:00
